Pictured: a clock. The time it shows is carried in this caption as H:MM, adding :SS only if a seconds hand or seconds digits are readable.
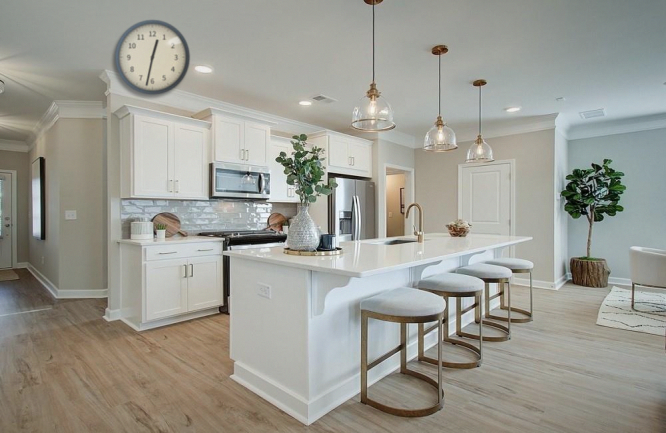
12:32
